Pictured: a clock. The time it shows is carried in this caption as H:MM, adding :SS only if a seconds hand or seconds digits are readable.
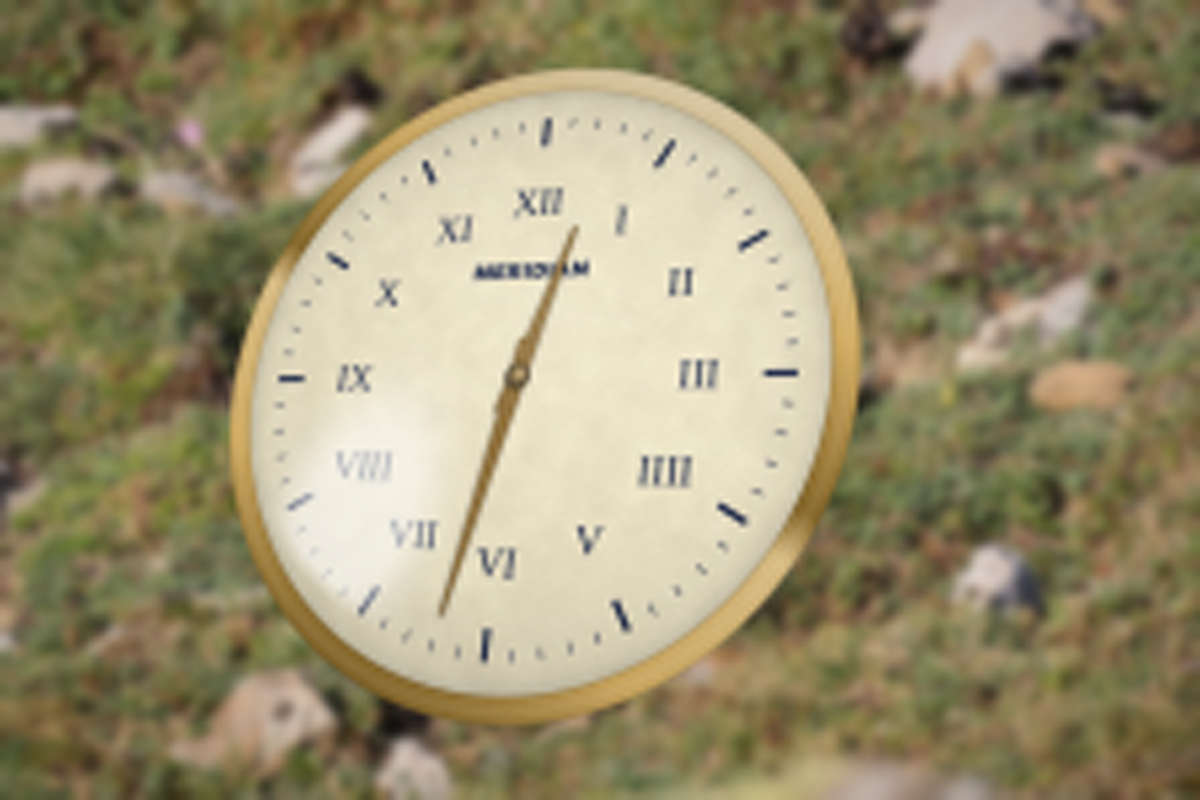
12:32
